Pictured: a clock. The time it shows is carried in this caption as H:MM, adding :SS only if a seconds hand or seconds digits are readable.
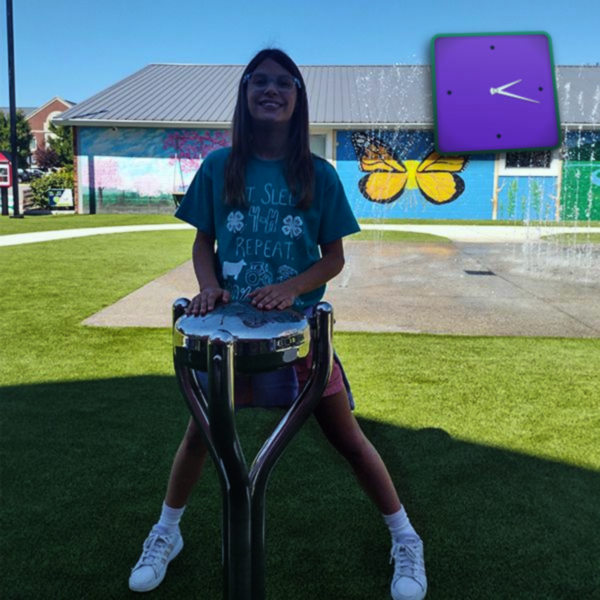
2:18
